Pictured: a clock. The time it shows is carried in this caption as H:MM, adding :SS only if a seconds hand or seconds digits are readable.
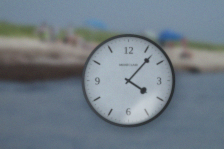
4:07
